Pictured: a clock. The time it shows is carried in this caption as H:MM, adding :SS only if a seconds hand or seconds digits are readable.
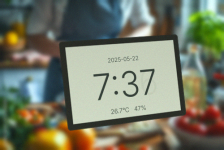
7:37
